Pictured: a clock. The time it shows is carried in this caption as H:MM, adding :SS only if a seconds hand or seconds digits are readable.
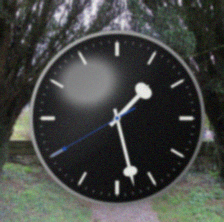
1:27:40
